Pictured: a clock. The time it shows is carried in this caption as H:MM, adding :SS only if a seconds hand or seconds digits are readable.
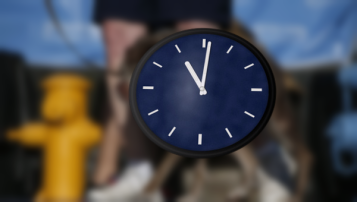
11:01
